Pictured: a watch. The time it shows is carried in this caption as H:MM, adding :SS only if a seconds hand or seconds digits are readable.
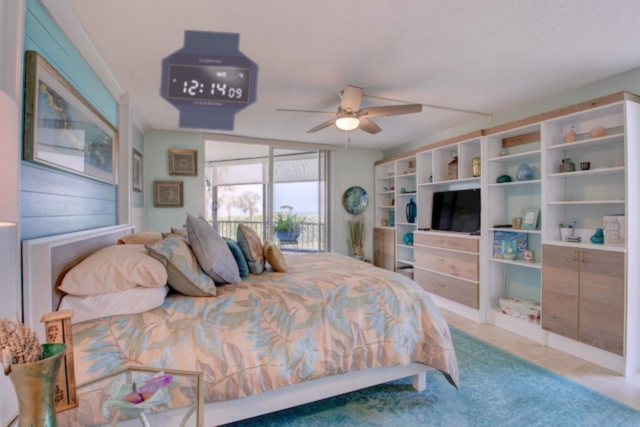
12:14
